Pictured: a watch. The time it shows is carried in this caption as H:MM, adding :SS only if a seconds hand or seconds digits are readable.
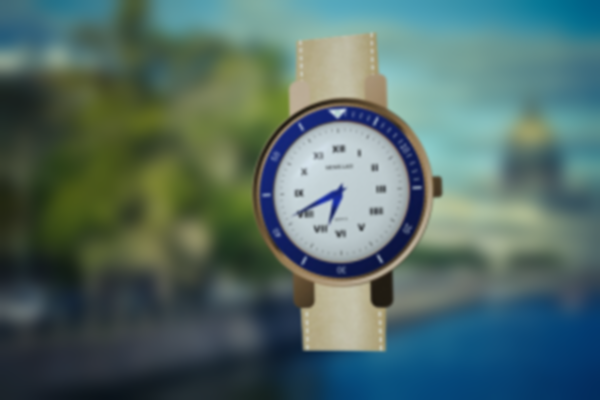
6:41
